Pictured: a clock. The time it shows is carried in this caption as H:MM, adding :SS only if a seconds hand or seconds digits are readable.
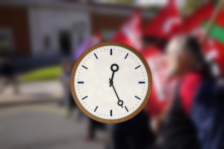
12:26
